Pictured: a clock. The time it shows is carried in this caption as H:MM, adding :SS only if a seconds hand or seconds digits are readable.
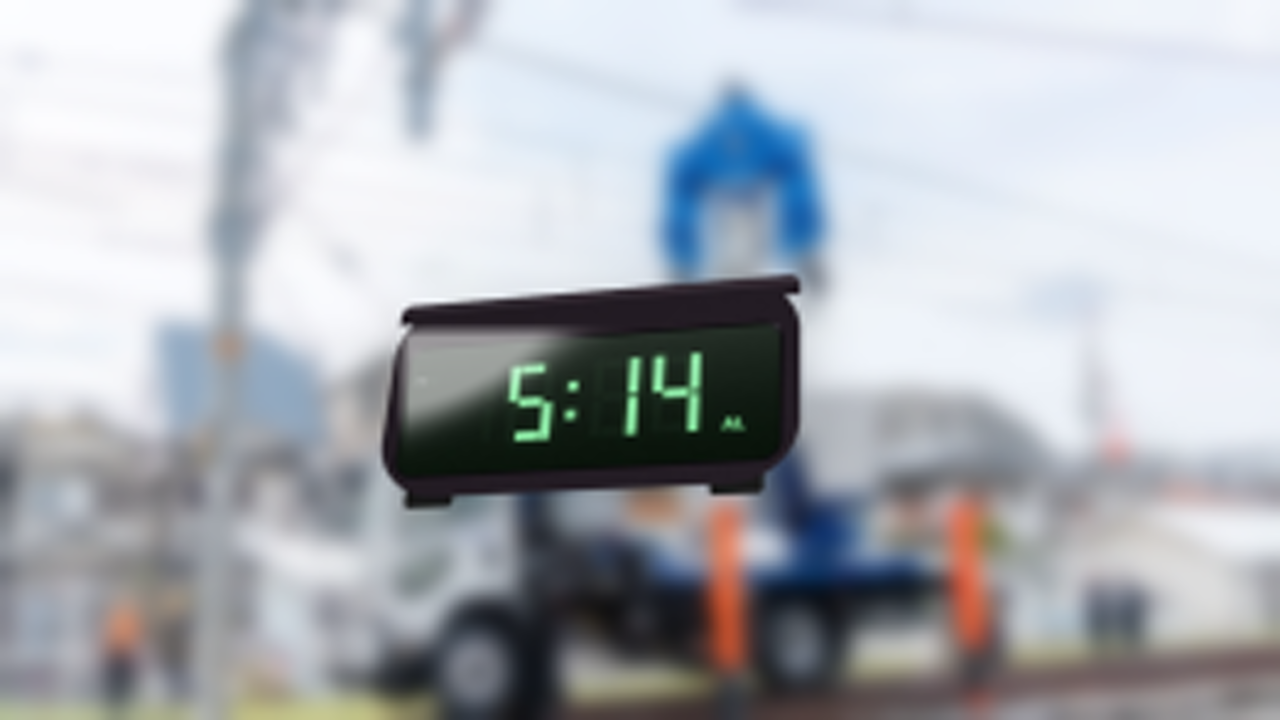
5:14
